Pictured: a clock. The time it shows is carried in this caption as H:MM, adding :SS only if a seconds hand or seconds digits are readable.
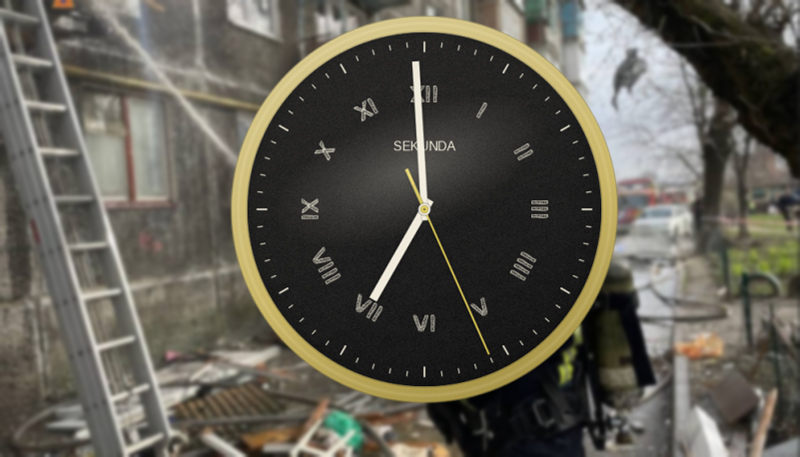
6:59:26
